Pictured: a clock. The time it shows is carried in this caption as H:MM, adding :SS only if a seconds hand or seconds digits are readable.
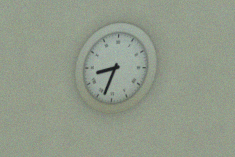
8:33
